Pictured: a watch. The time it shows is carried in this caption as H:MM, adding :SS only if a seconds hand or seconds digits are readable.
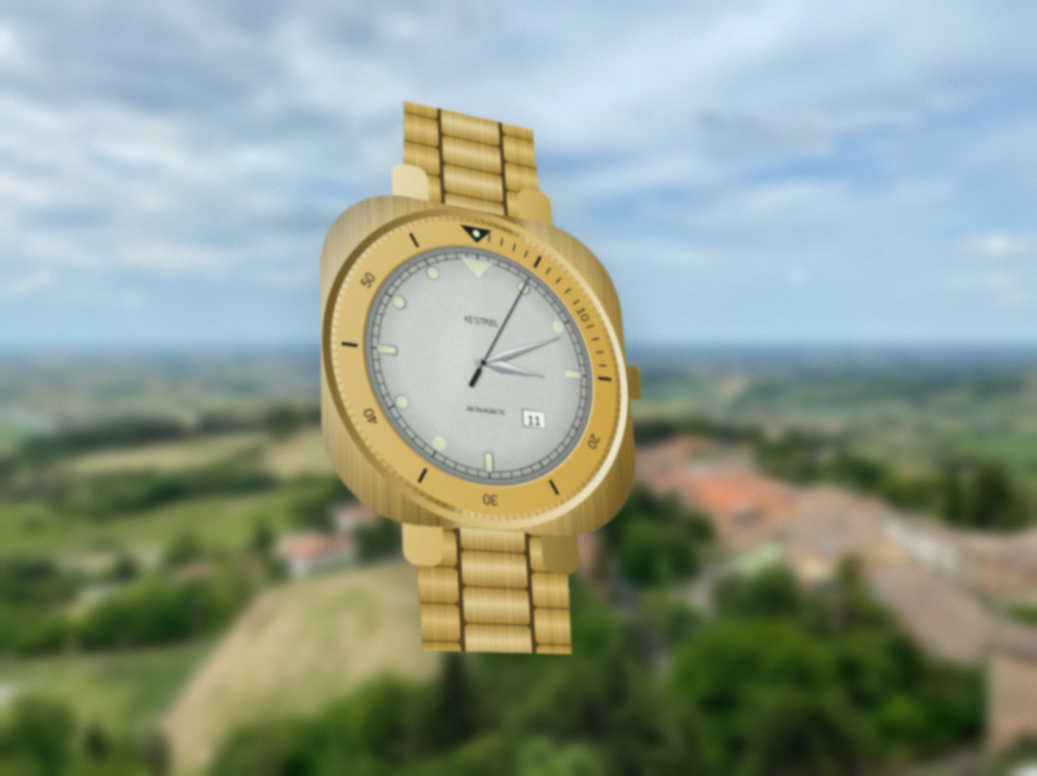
3:11:05
